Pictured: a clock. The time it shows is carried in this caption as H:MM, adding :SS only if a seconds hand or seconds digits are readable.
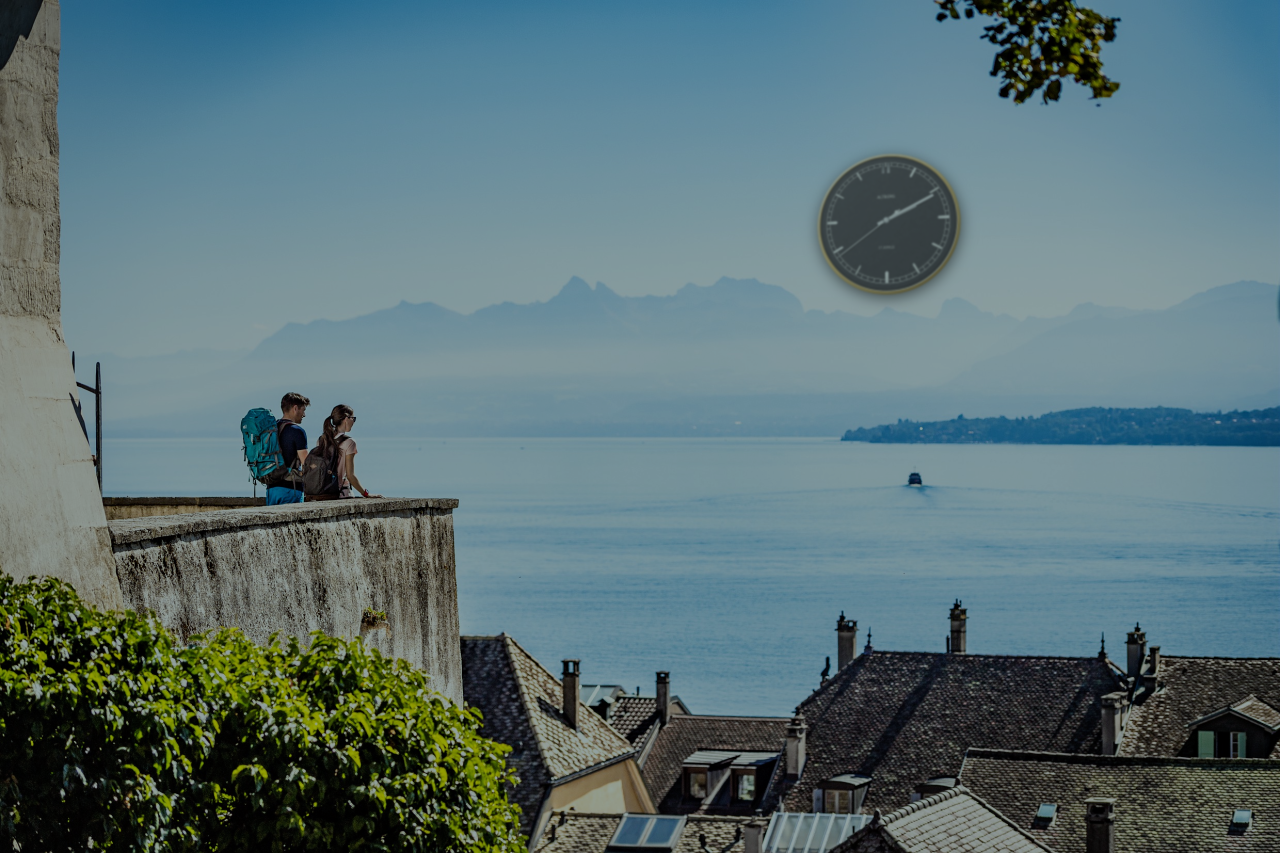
2:10:39
